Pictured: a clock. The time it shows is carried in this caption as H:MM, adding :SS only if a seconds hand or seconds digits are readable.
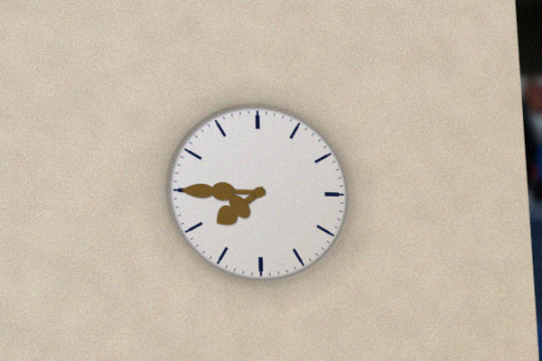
7:45
